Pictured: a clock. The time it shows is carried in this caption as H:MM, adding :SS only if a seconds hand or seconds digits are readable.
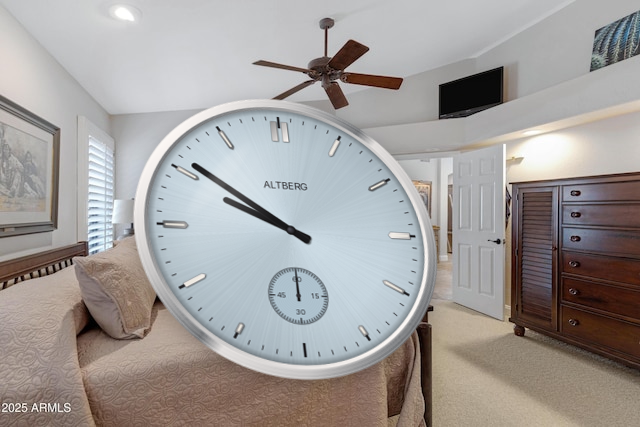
9:51
